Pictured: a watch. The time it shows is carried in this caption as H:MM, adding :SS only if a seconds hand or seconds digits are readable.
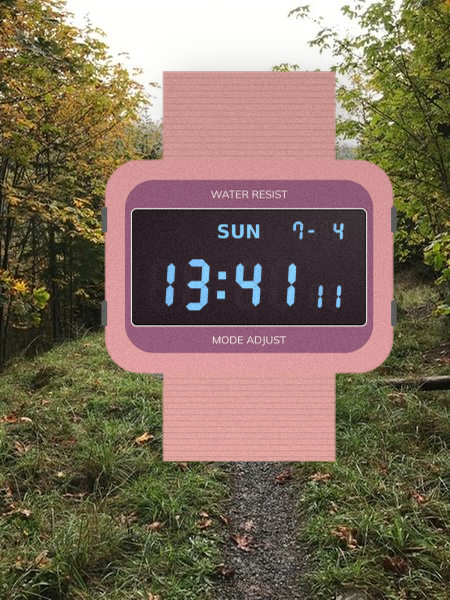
13:41:11
